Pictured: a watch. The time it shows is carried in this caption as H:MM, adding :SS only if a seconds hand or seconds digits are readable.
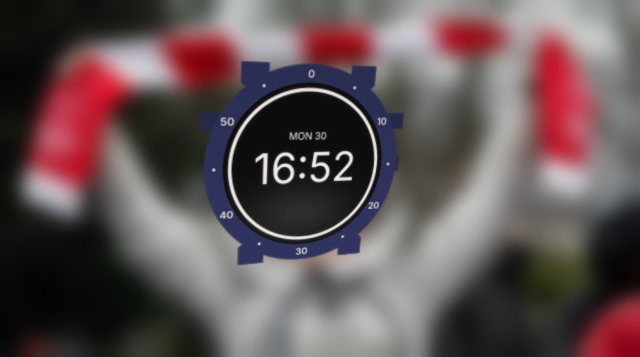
16:52
